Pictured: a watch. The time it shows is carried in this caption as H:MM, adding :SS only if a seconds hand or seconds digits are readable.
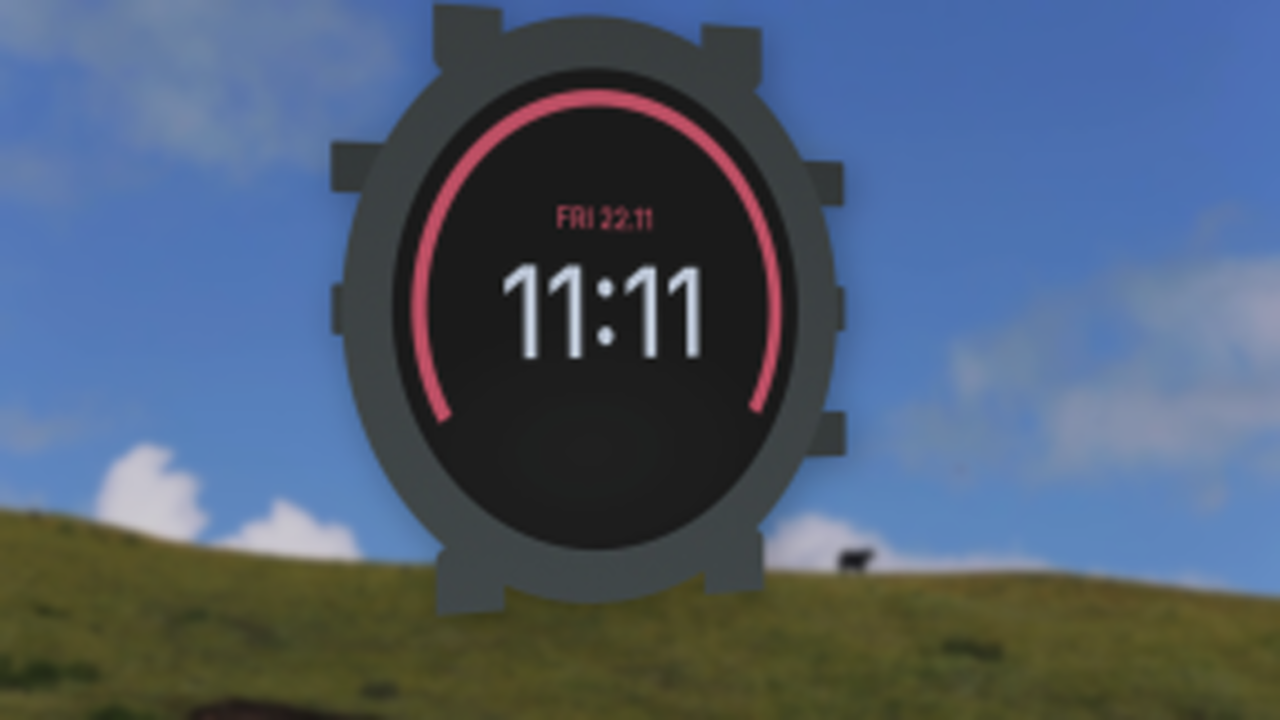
11:11
